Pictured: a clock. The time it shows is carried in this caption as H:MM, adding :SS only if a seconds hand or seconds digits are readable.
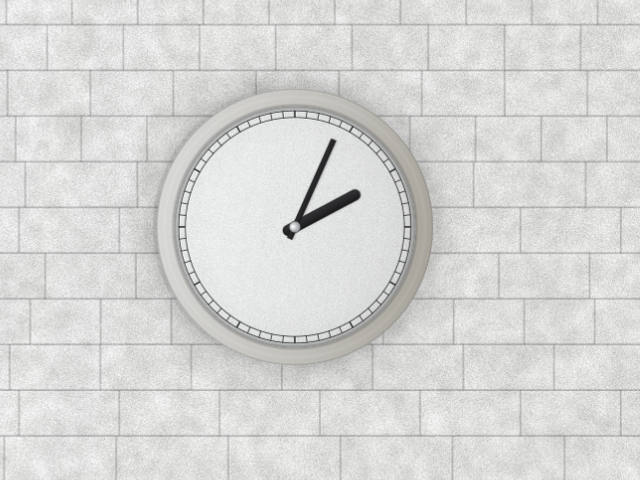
2:04
